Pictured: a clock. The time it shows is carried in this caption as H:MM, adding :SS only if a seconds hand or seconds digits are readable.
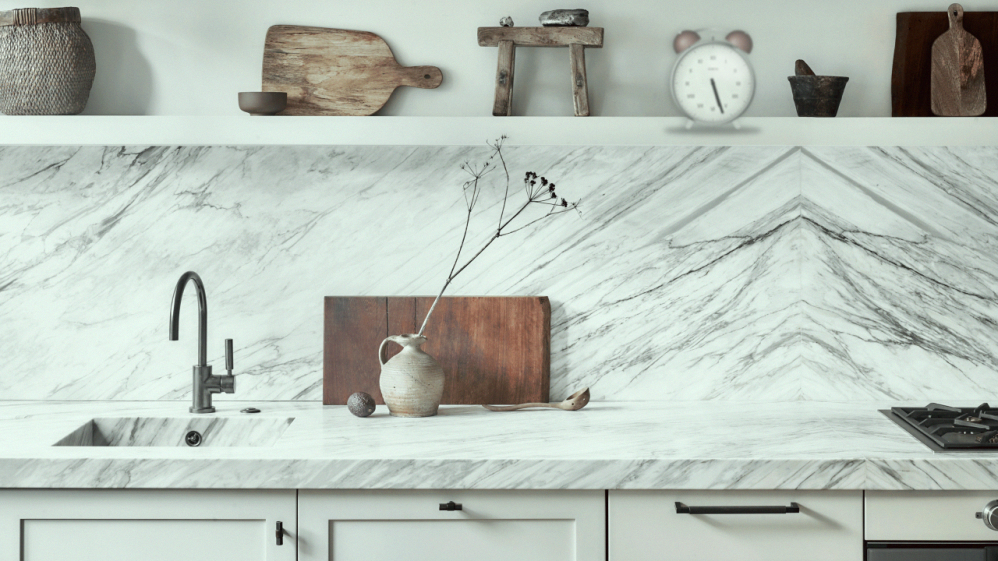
5:27
